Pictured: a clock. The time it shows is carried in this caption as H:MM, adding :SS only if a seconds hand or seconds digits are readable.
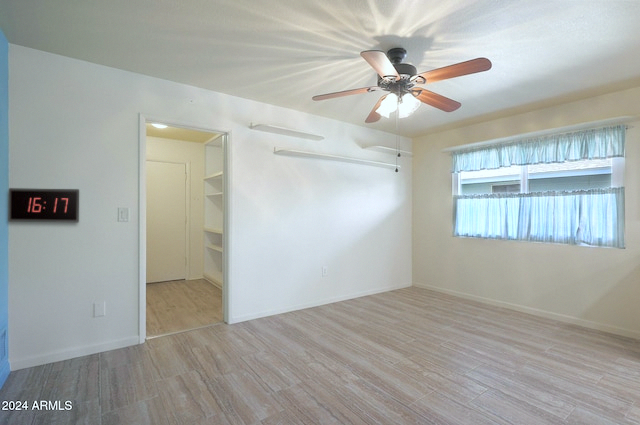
16:17
